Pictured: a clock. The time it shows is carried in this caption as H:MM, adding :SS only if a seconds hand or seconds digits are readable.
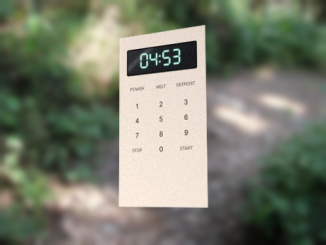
4:53
